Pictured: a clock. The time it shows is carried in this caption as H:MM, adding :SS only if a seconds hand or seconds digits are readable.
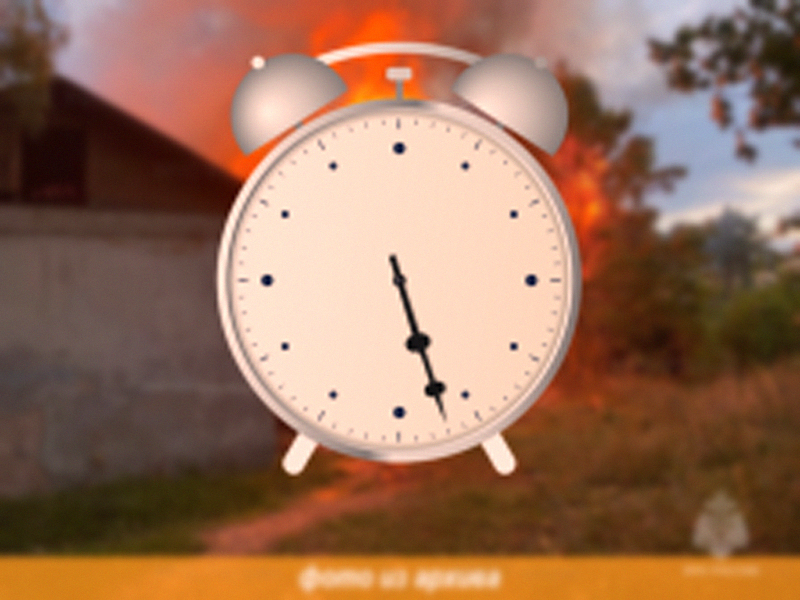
5:27
